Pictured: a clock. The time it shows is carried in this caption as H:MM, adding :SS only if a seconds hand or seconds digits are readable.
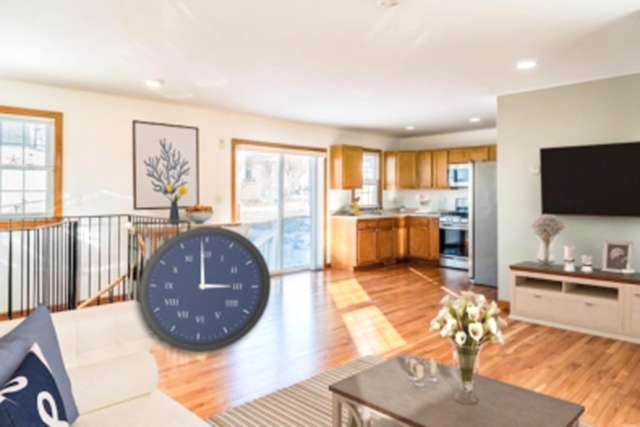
2:59
